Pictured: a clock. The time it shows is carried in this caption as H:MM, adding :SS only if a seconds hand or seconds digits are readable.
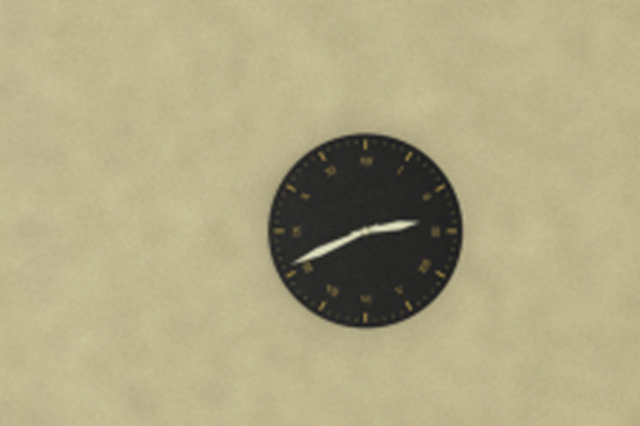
2:41
